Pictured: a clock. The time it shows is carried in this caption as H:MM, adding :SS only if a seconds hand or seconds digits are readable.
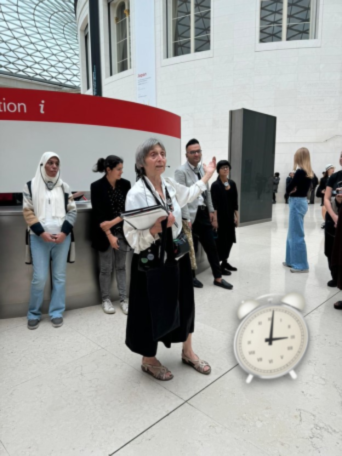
3:01
